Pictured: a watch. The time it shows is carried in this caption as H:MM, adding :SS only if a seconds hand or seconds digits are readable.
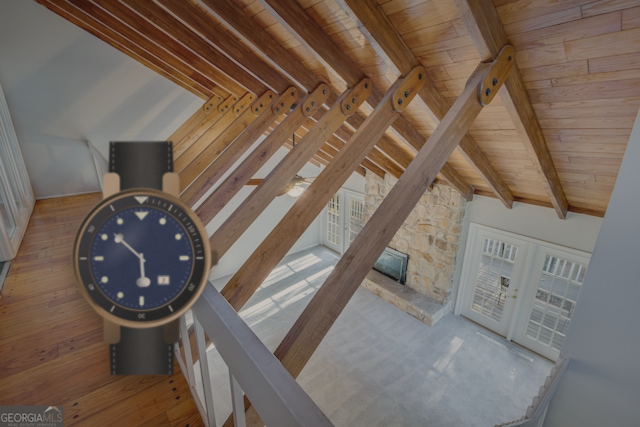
5:52
